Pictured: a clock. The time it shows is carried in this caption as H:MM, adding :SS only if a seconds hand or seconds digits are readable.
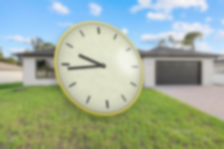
9:44
